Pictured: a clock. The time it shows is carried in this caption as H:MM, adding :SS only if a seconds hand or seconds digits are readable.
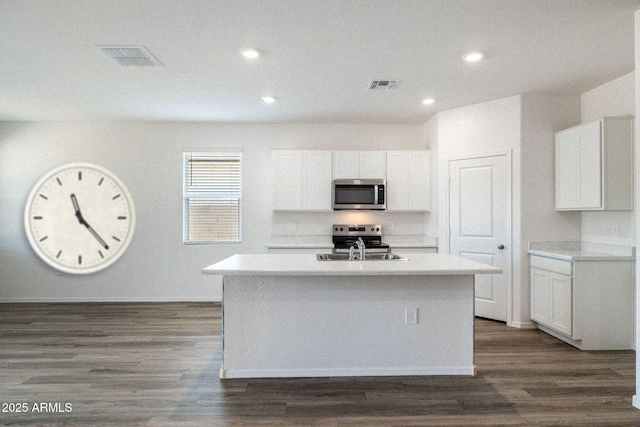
11:23
